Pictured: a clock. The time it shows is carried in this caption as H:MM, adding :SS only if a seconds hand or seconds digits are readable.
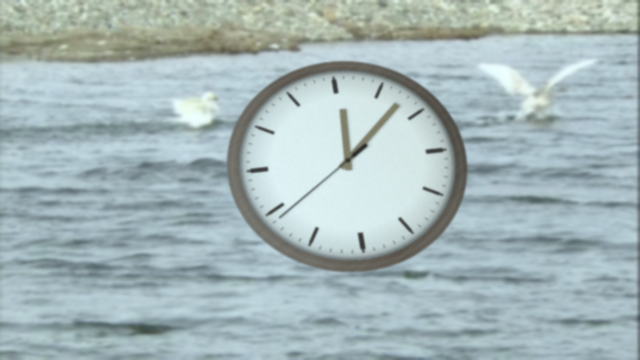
12:07:39
